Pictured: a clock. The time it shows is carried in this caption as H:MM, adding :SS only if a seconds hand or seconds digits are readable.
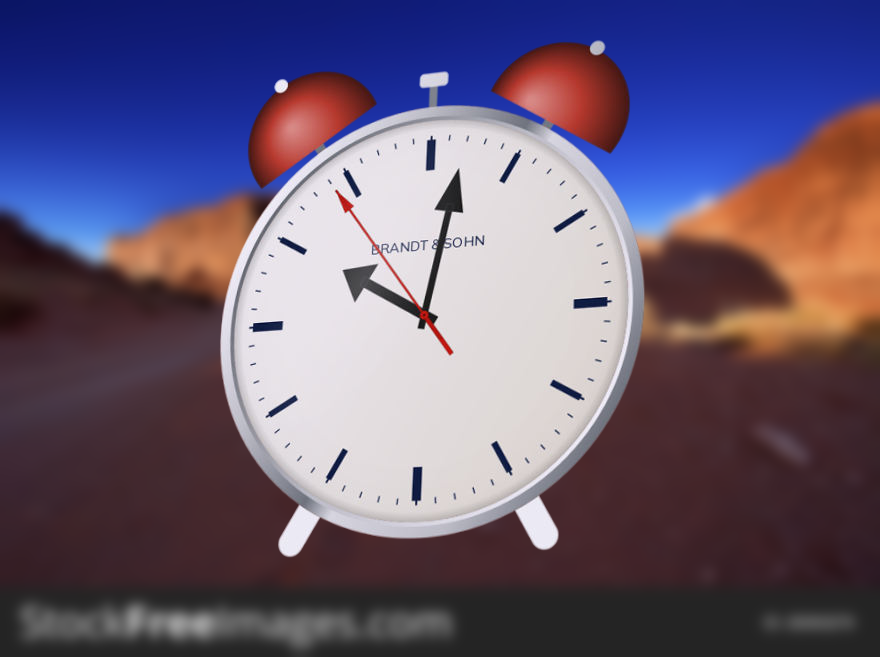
10:01:54
